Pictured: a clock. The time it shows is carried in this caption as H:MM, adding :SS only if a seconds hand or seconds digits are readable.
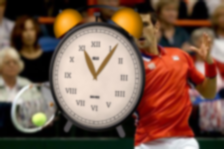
11:06
